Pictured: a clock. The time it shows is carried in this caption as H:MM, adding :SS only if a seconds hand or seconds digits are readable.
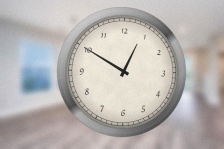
12:50
